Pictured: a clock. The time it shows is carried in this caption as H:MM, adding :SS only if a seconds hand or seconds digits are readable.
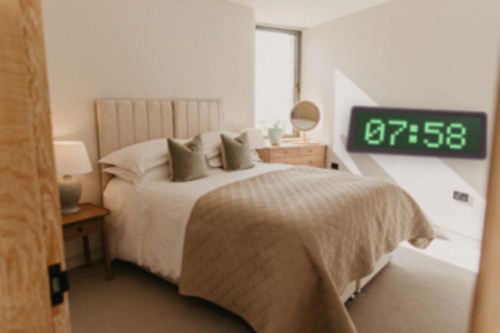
7:58
